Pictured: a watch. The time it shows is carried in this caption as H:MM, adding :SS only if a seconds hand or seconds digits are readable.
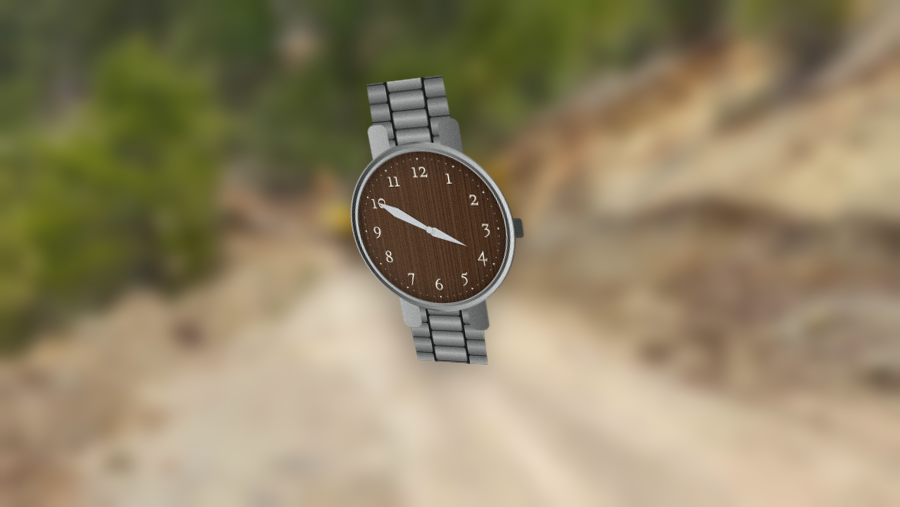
3:50
